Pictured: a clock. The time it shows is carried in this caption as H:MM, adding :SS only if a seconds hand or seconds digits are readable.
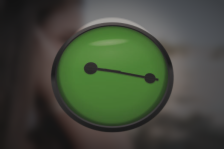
9:17
